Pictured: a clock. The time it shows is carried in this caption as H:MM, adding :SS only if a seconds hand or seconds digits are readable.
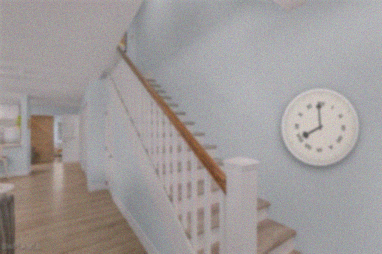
7:59
